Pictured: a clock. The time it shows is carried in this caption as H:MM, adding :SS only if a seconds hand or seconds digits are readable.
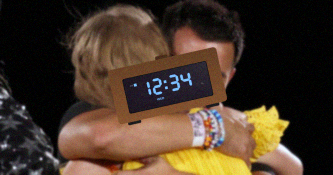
12:34
